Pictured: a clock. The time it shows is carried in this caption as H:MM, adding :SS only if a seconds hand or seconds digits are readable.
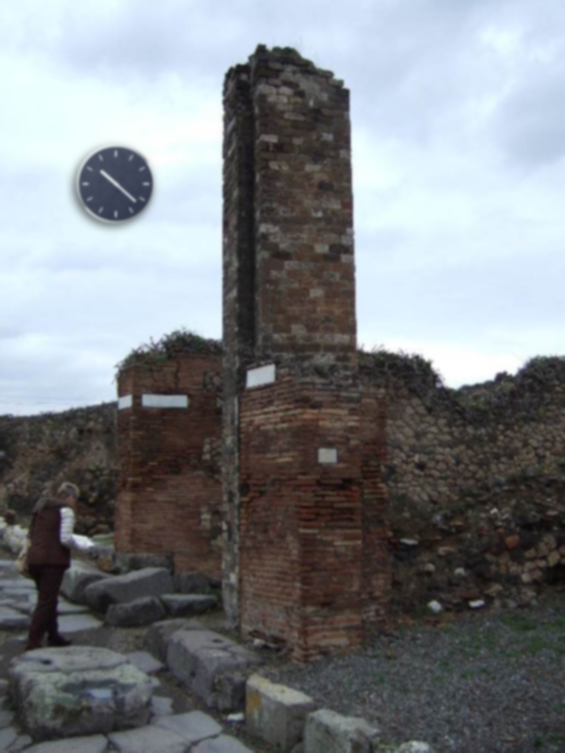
10:22
